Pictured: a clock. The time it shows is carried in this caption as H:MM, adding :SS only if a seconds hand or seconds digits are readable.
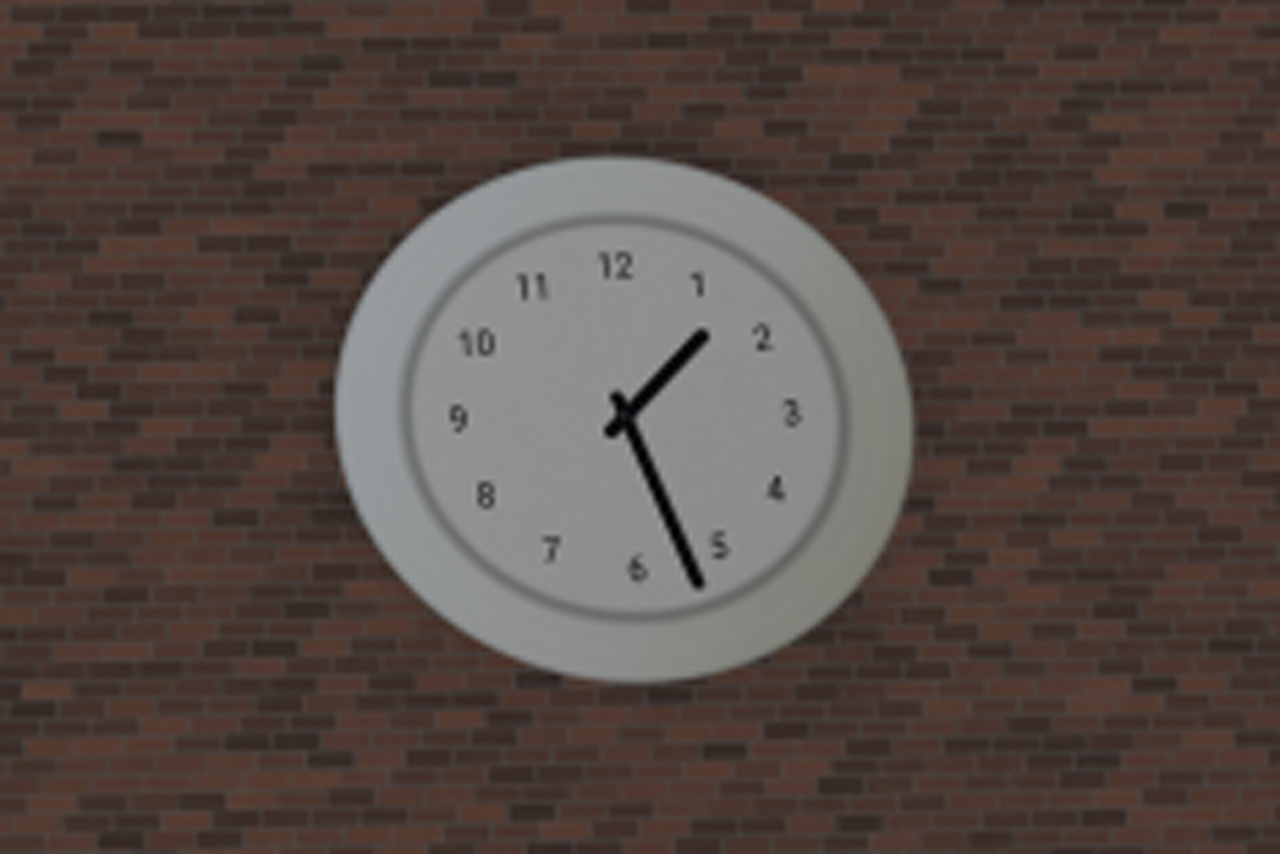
1:27
